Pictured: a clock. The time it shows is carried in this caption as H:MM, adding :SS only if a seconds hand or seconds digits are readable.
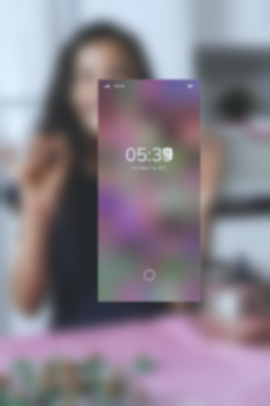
5:39
